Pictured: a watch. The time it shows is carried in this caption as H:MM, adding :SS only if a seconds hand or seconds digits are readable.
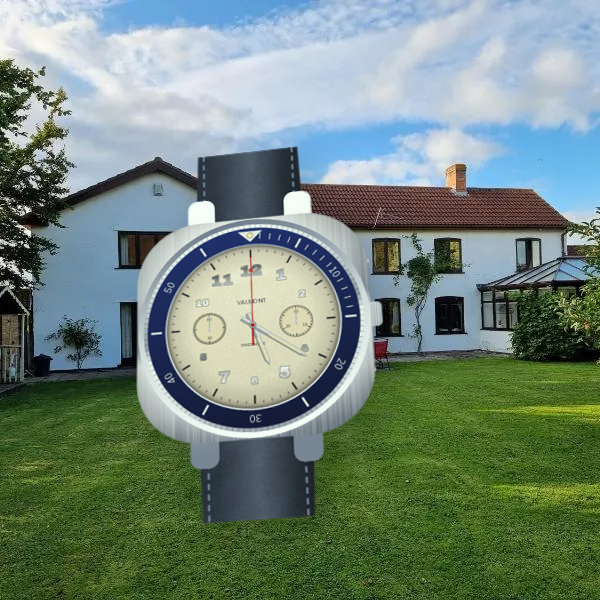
5:21
